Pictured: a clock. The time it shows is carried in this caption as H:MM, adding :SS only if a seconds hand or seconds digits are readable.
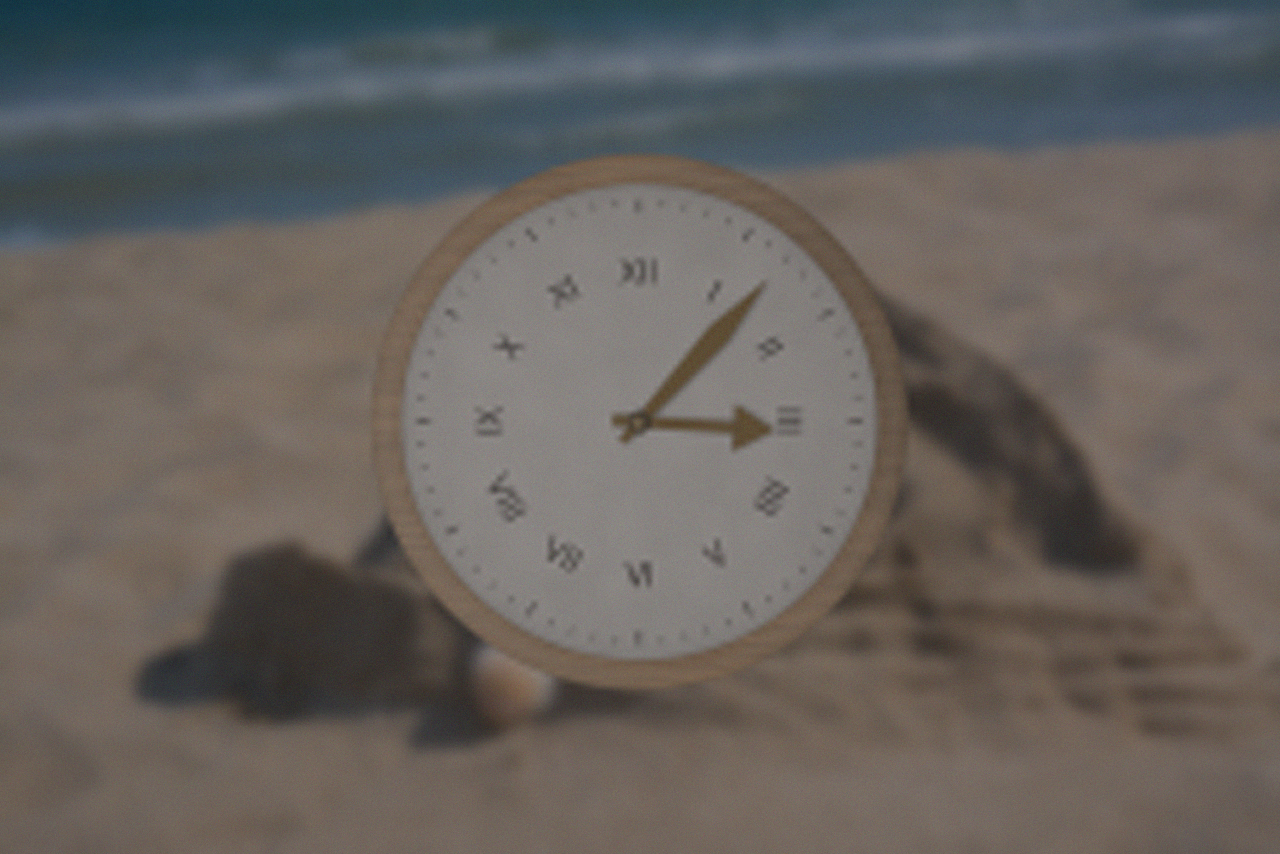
3:07
